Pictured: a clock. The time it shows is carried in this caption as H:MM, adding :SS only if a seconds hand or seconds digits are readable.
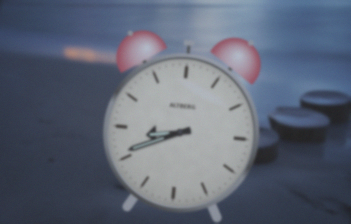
8:41
